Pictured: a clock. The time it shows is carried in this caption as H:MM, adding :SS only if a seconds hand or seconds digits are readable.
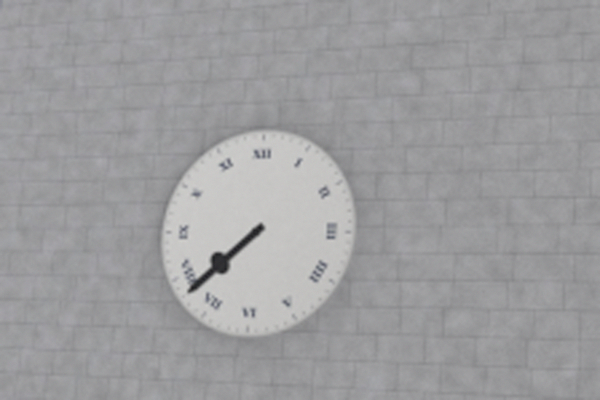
7:38
